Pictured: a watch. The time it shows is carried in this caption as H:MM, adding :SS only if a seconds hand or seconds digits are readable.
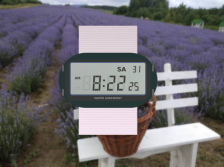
8:22:25
